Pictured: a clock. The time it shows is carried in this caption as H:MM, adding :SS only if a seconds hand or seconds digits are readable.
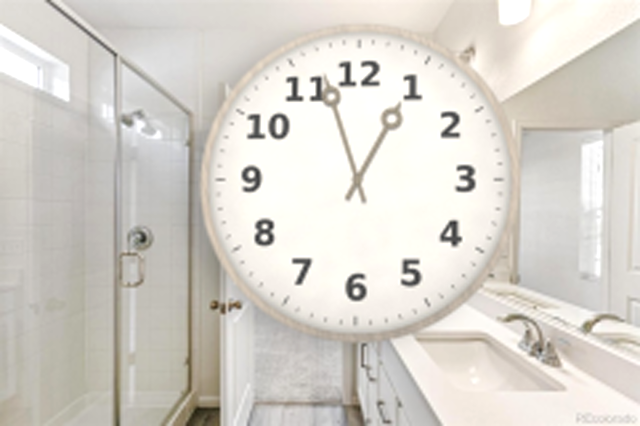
12:57
